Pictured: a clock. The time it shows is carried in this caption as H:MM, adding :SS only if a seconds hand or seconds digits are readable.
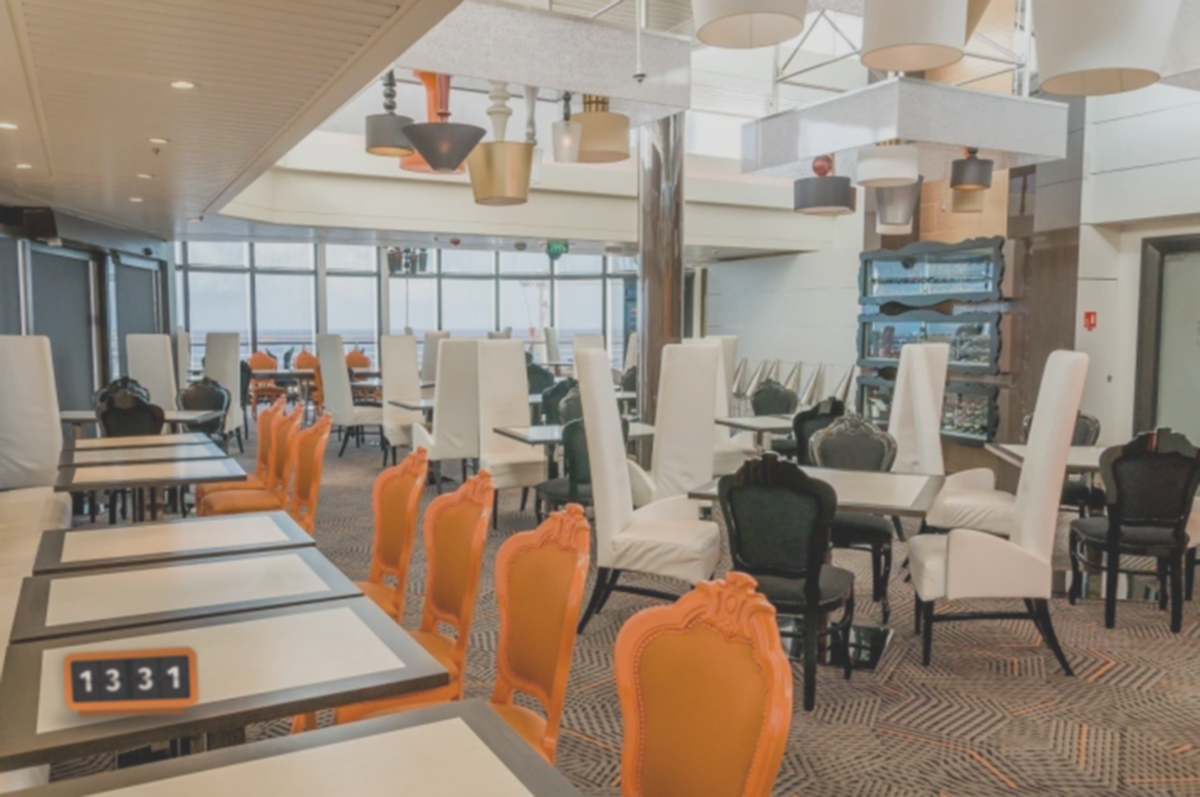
13:31
